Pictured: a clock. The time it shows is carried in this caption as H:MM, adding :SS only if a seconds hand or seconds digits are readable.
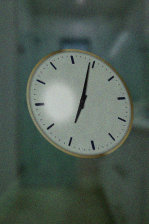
7:04
